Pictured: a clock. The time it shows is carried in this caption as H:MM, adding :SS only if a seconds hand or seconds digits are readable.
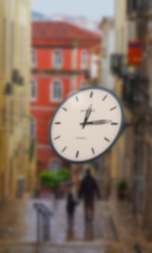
12:14
